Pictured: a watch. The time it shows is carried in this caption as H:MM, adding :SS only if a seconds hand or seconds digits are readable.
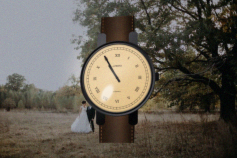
10:55
